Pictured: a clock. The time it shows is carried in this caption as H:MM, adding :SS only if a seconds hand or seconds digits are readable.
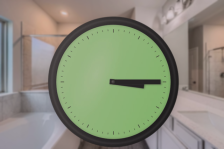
3:15
